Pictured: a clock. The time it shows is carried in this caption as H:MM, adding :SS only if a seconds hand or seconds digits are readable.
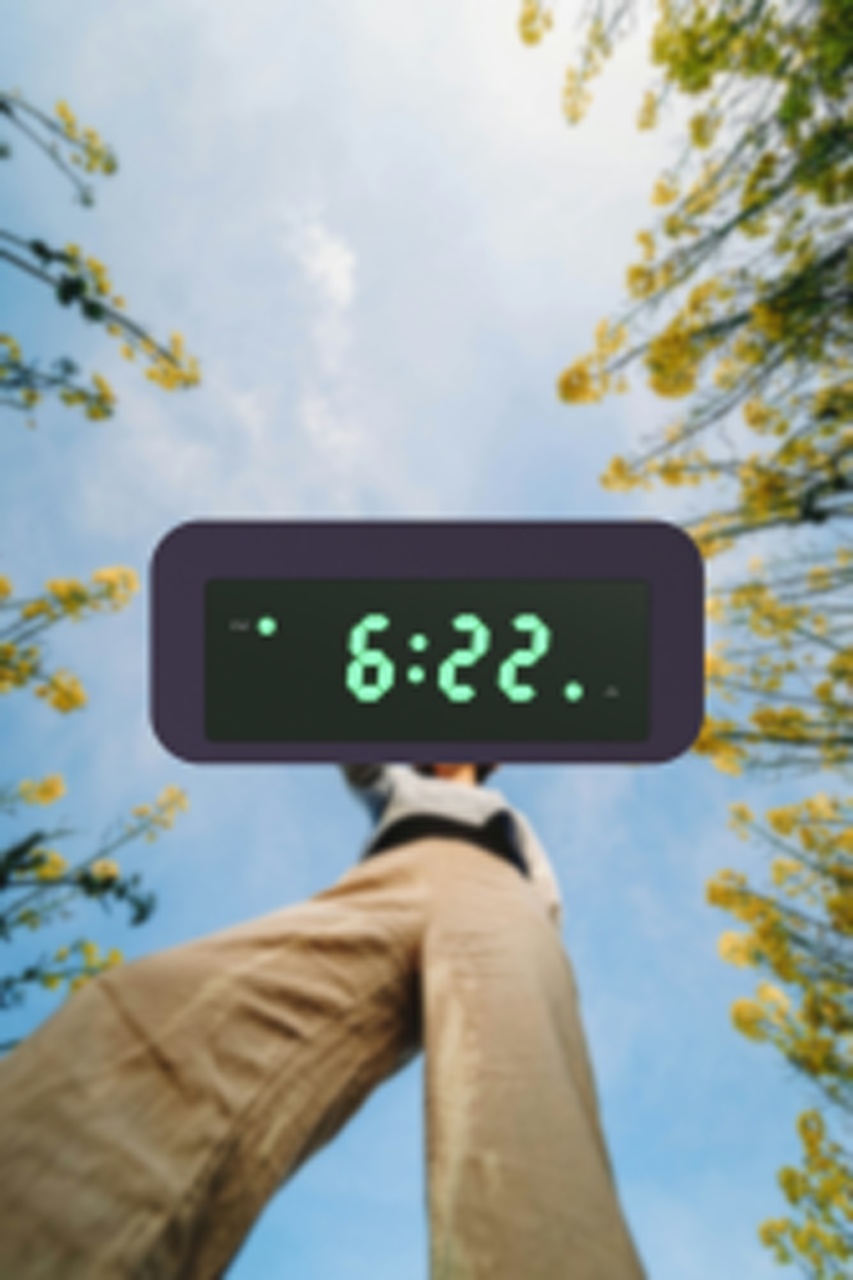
6:22
